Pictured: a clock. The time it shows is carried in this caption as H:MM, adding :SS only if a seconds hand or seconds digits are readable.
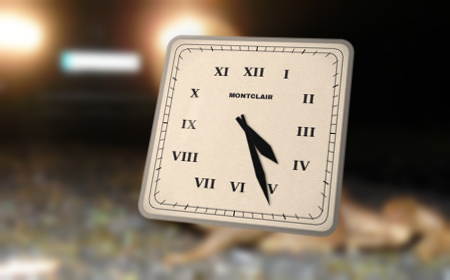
4:26
